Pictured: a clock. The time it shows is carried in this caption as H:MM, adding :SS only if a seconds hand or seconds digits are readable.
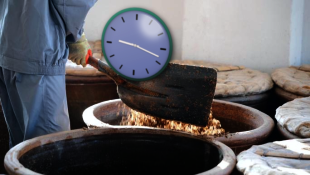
9:18
